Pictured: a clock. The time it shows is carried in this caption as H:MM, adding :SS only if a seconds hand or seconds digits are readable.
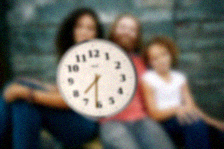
7:31
